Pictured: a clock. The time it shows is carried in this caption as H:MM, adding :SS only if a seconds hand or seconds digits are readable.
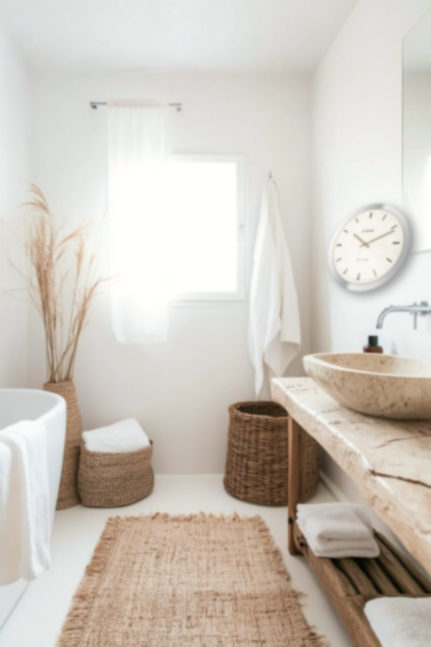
10:11
